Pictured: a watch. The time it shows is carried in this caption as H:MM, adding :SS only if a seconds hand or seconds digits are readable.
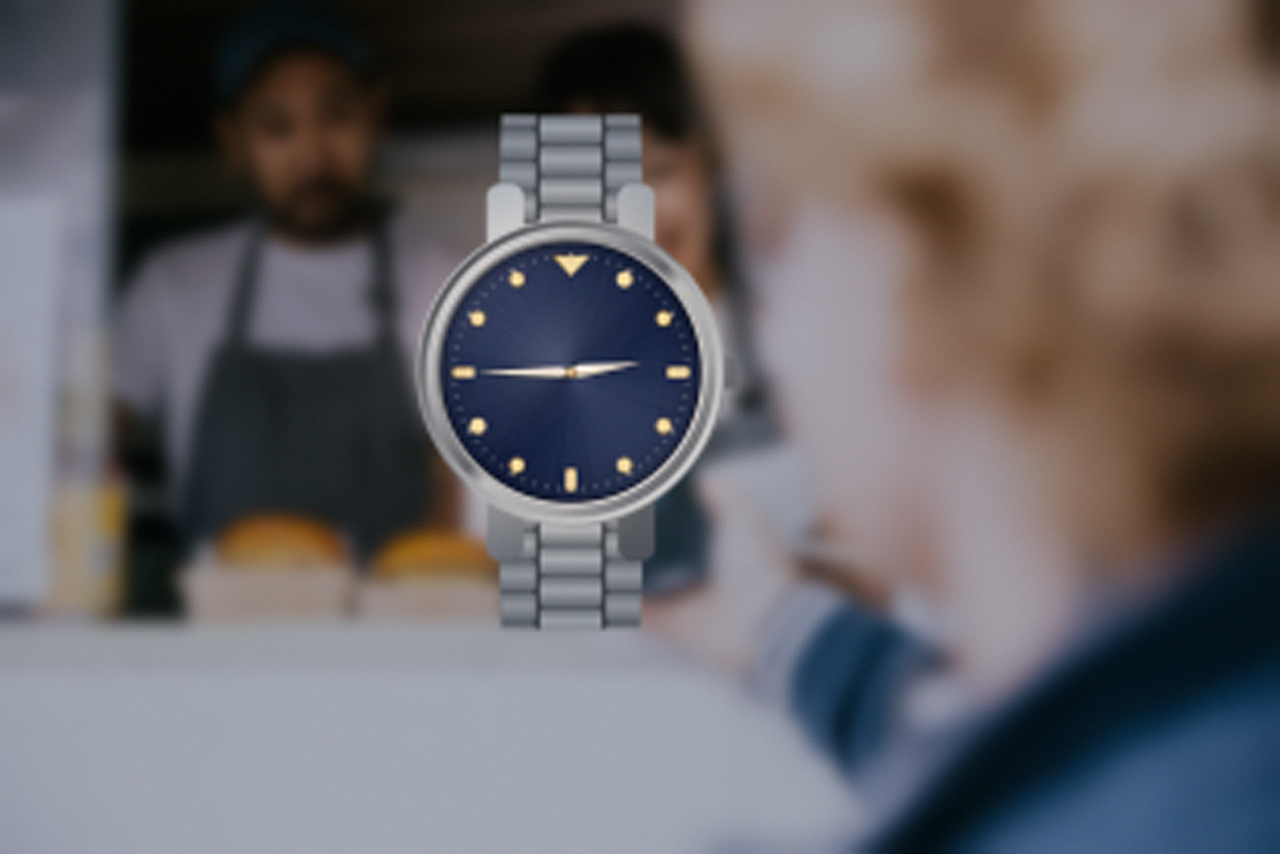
2:45
